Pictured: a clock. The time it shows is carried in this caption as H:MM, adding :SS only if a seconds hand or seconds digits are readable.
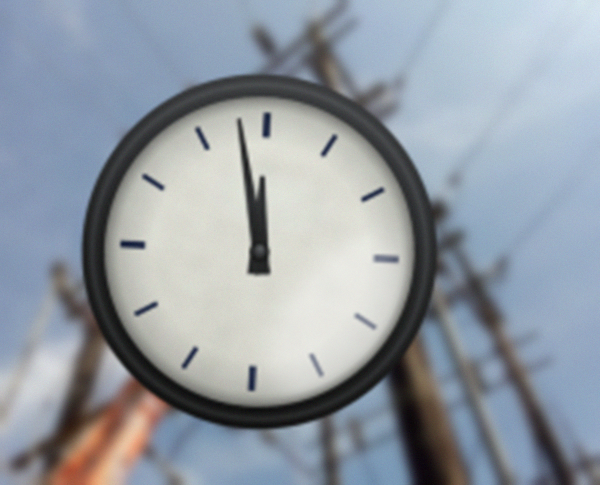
11:58
